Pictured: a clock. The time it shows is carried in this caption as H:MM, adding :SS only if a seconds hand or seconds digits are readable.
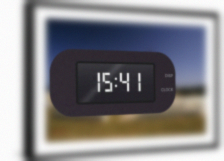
15:41
